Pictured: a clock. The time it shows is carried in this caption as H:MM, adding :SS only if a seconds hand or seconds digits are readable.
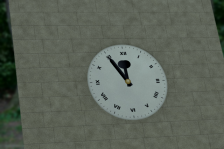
11:55
